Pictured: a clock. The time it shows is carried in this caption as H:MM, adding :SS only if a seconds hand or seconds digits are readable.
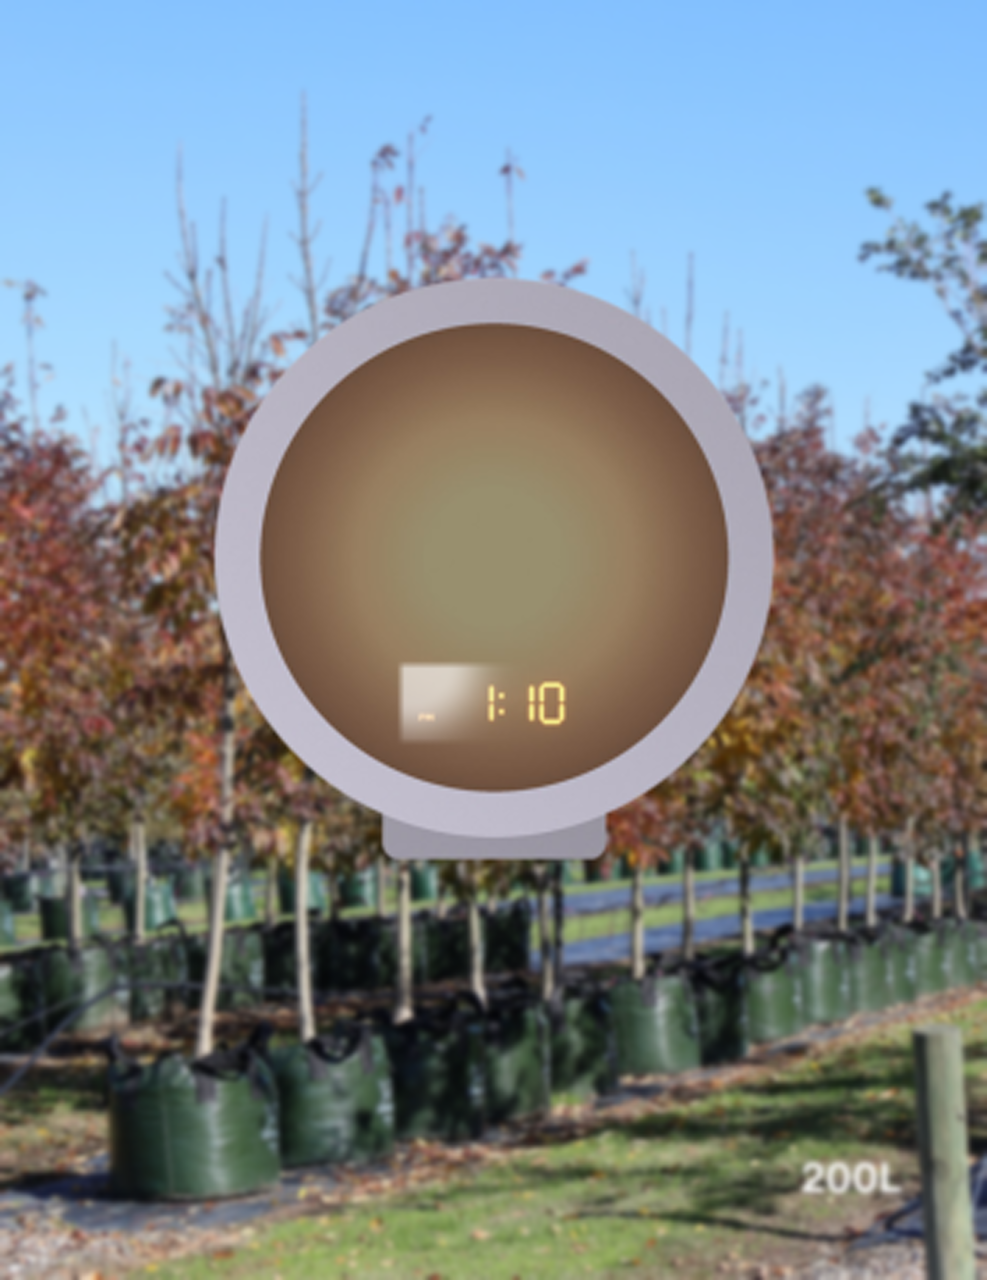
1:10
